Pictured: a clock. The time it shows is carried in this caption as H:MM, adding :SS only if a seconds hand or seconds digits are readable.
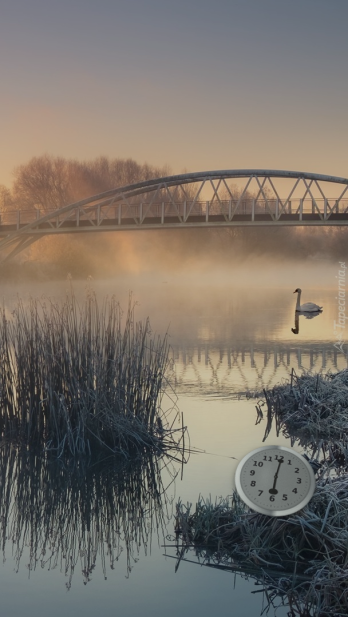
6:01
